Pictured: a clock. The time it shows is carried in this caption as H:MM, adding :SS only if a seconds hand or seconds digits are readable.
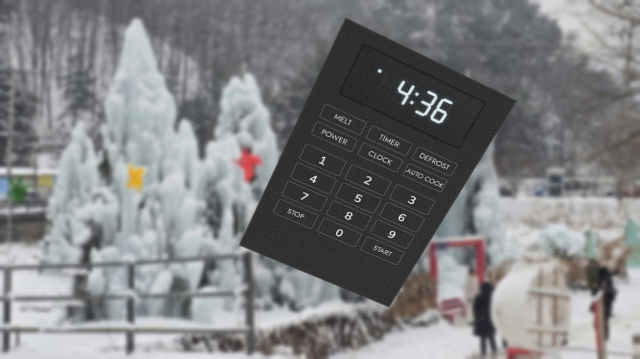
4:36
